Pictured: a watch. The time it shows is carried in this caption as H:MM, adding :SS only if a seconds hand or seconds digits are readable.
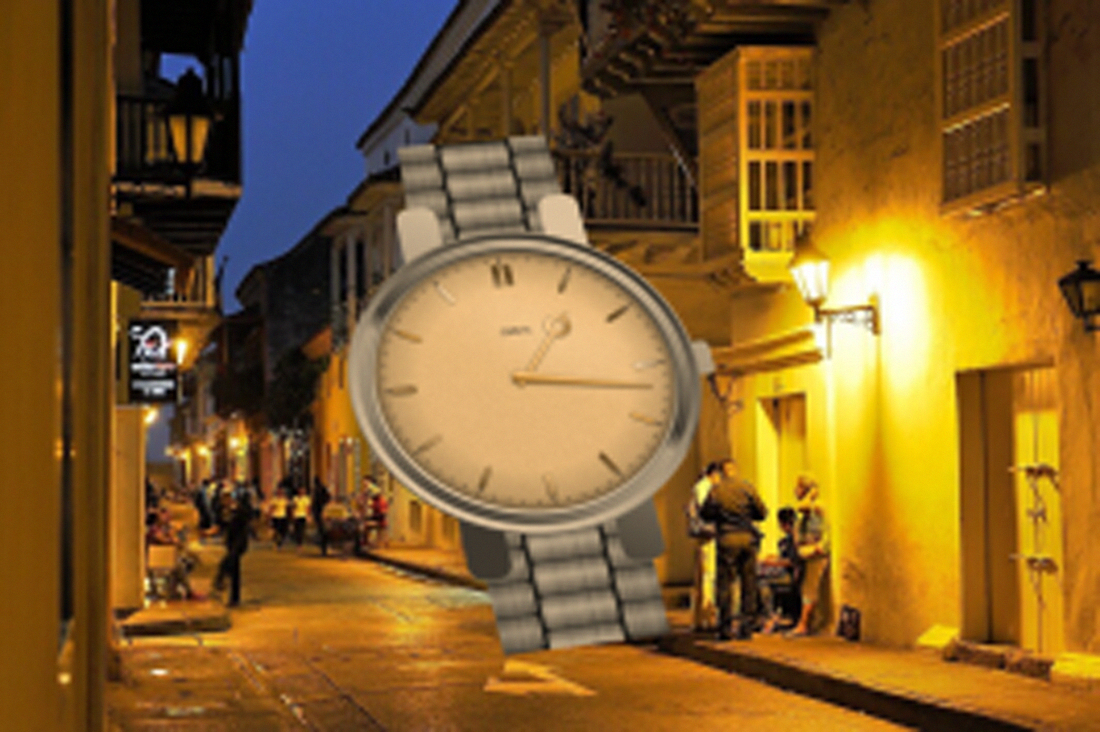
1:17
